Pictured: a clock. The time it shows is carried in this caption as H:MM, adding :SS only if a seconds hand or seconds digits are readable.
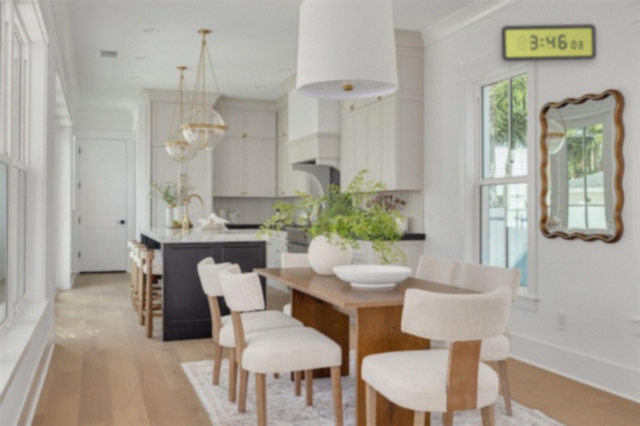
3:46
